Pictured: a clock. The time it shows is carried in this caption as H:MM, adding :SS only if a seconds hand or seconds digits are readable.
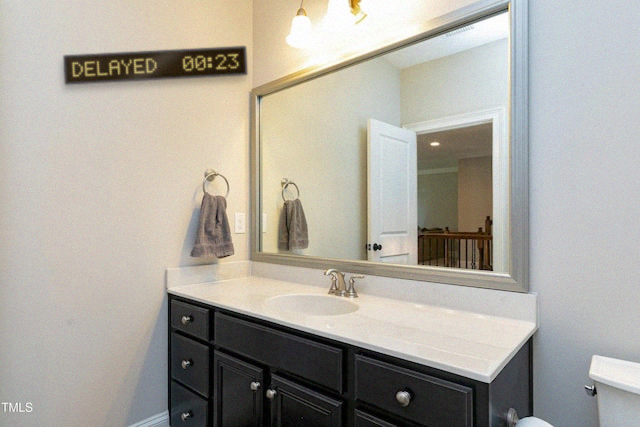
0:23
